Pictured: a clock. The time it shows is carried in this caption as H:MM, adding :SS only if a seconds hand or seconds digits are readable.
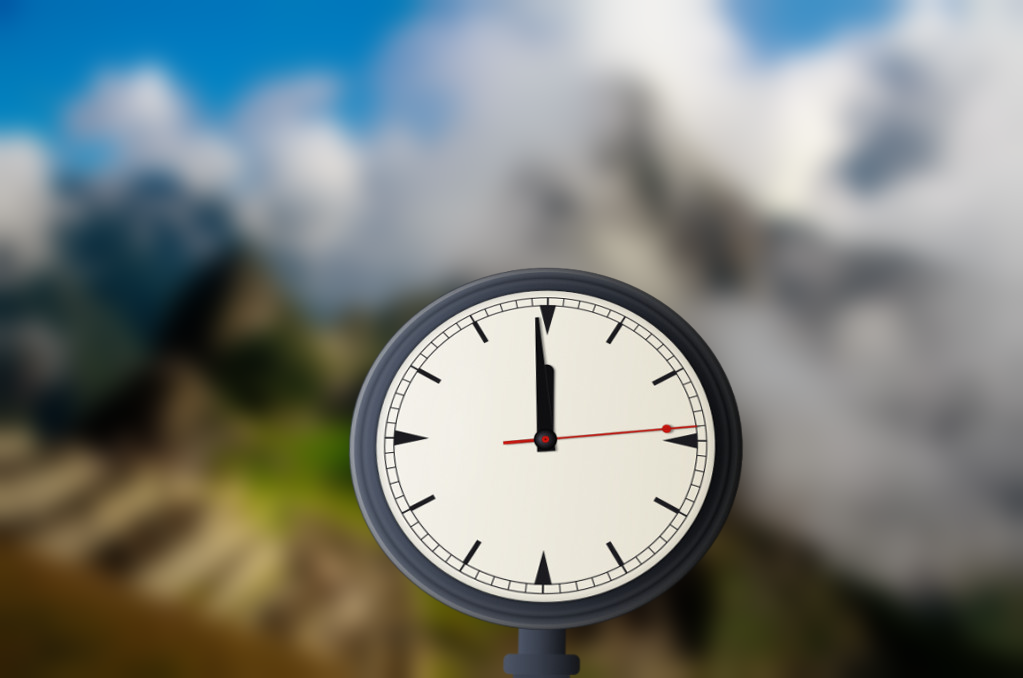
11:59:14
